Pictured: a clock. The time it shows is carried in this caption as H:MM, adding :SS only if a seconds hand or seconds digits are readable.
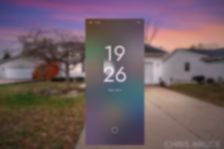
19:26
